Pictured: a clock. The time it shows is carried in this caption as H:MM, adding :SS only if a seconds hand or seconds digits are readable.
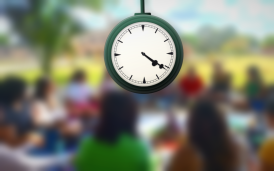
4:21
